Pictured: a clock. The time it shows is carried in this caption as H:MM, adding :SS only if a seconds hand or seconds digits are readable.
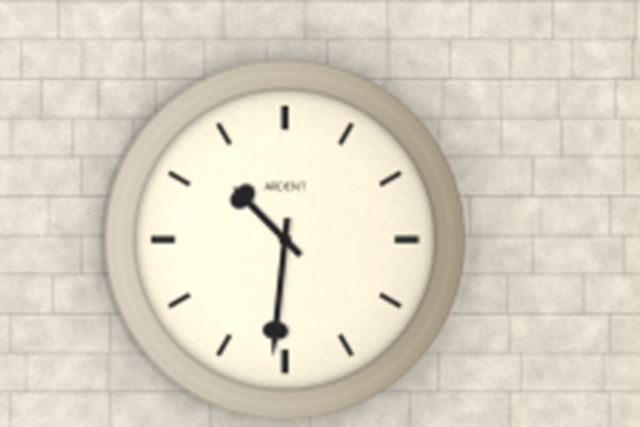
10:31
